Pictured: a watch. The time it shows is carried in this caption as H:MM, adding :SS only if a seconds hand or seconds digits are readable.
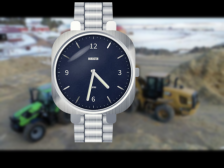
4:32
